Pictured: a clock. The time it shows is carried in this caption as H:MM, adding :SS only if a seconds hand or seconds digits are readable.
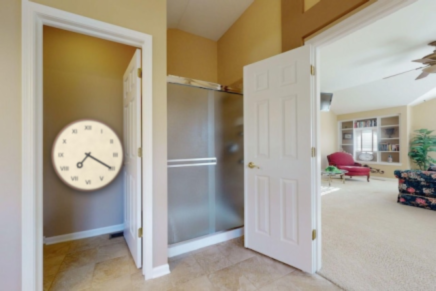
7:20
